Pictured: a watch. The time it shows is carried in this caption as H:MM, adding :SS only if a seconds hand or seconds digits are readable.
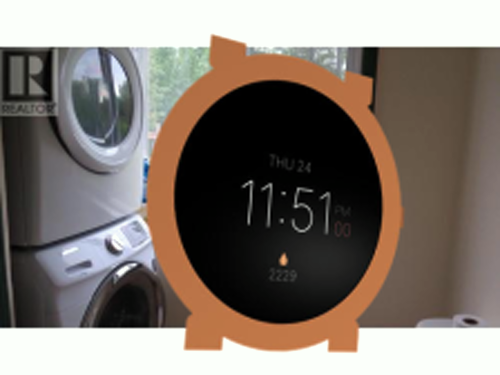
11:51:00
